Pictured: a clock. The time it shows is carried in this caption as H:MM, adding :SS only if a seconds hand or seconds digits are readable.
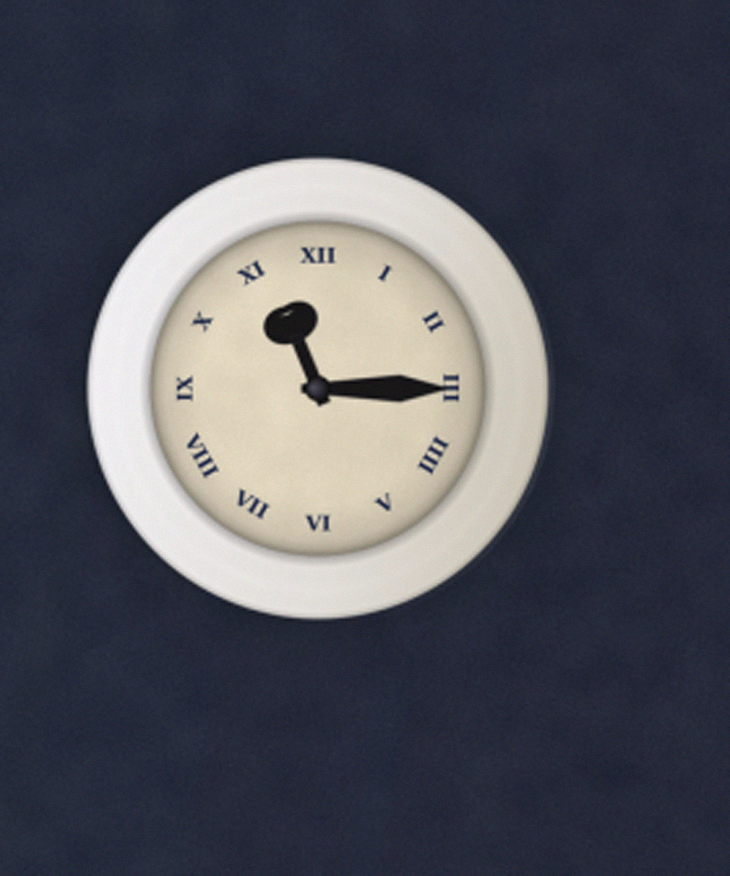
11:15
